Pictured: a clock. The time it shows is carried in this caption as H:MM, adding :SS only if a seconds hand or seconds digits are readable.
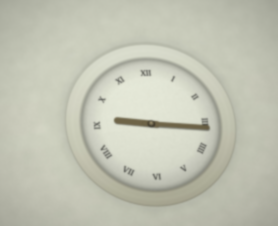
9:16
